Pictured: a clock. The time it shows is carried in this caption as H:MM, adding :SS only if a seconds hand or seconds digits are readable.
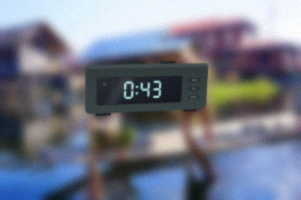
0:43
